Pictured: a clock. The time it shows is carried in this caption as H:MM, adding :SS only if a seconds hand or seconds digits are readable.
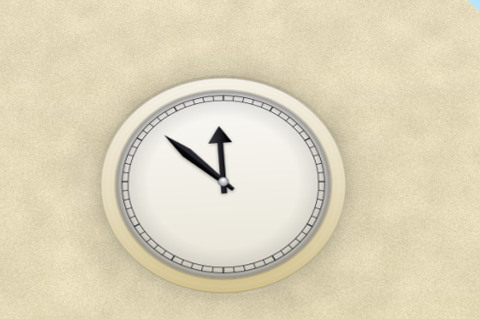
11:52
